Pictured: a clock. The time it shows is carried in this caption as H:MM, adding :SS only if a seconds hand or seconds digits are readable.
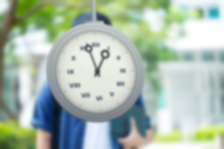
12:57
